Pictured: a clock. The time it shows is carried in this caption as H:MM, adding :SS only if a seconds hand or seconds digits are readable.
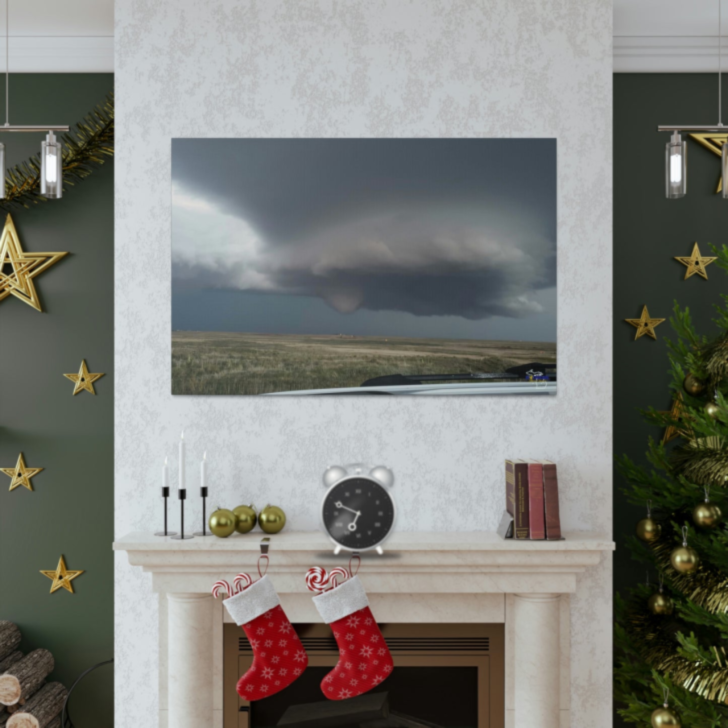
6:49
